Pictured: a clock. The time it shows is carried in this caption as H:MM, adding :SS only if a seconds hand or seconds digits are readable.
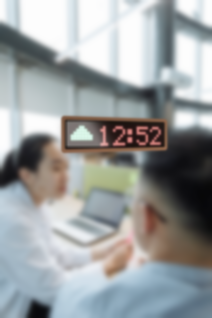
12:52
